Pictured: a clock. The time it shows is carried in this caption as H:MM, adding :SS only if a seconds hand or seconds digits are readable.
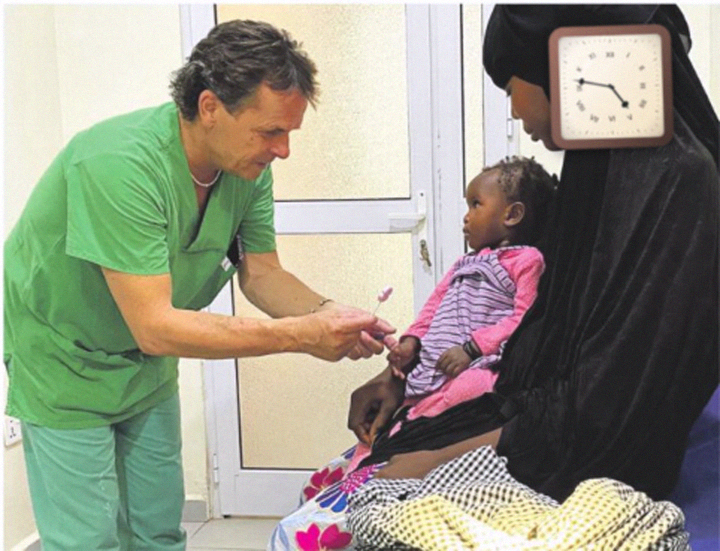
4:47
